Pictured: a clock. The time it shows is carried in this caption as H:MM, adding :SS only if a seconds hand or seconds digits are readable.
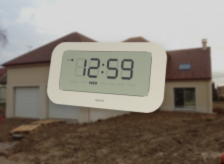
12:59
